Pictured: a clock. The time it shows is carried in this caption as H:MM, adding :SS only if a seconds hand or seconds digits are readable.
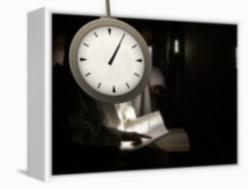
1:05
